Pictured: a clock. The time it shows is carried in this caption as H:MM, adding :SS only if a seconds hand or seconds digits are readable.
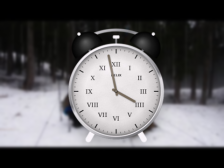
3:58
